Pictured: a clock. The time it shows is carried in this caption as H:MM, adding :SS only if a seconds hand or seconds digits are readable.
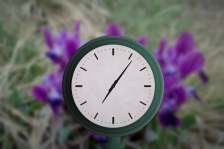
7:06
